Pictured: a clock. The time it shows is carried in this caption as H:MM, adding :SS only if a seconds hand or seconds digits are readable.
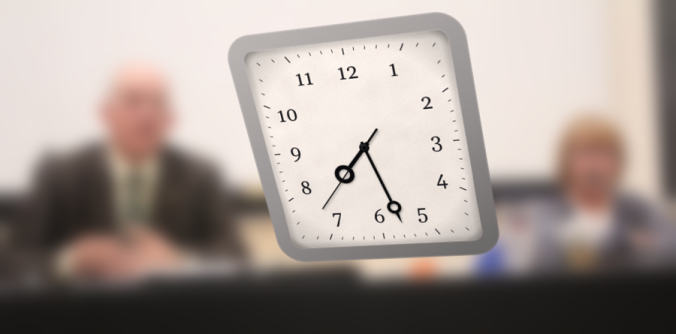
7:27:37
